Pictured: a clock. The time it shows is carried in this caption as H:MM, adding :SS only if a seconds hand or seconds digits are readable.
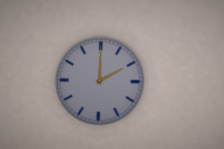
2:00
